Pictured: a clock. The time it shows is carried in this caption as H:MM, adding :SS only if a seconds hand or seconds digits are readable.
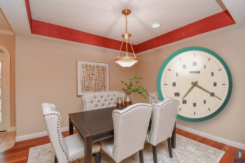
7:20
